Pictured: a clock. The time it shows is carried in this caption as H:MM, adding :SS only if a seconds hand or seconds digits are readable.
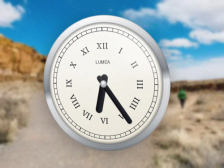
6:24
